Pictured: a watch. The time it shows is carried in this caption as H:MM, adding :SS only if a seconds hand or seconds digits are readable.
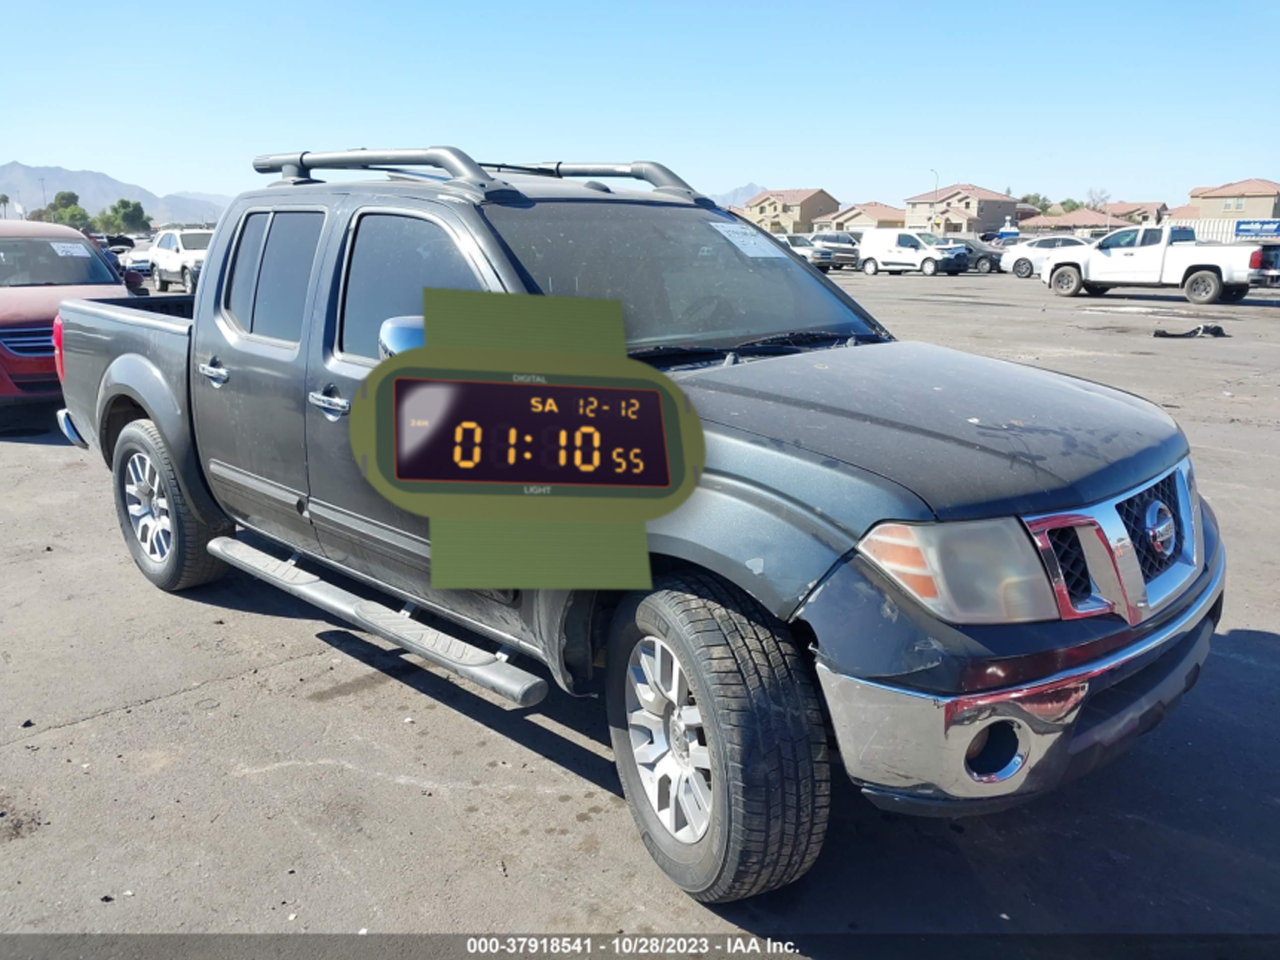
1:10:55
